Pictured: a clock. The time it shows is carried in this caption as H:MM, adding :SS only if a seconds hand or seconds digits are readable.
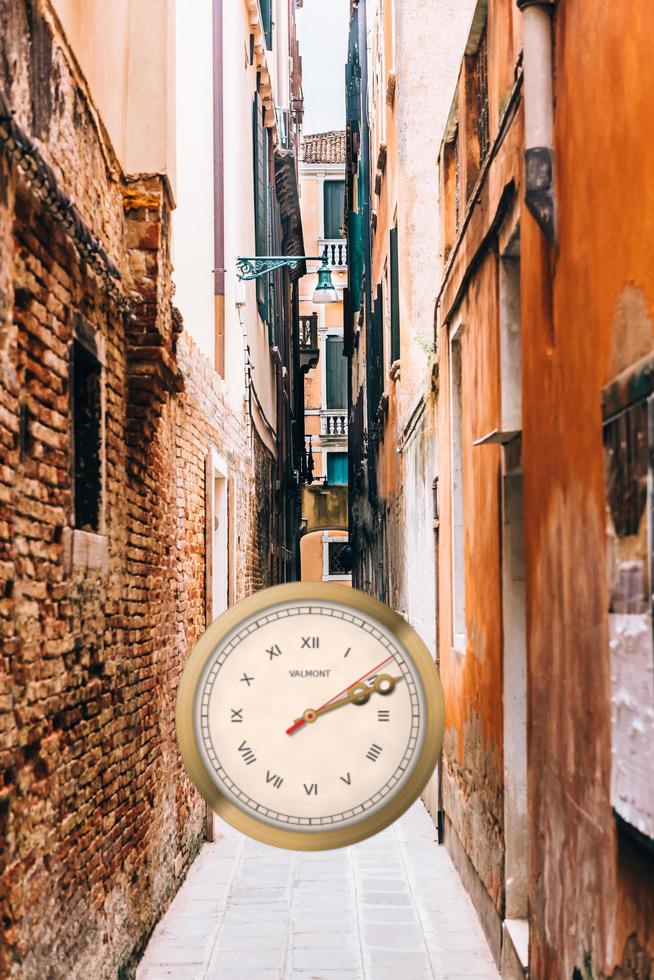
2:11:09
